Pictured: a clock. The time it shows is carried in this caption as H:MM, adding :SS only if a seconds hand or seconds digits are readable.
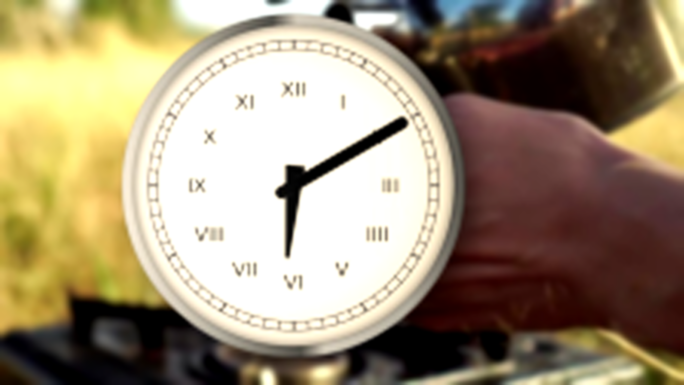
6:10
